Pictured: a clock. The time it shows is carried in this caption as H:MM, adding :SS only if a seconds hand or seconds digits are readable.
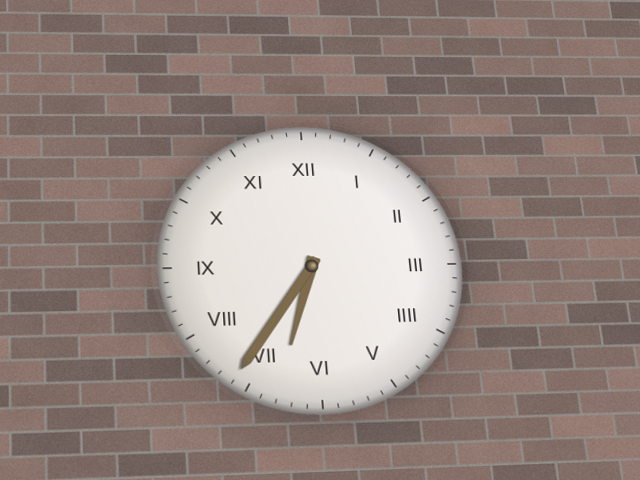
6:36
